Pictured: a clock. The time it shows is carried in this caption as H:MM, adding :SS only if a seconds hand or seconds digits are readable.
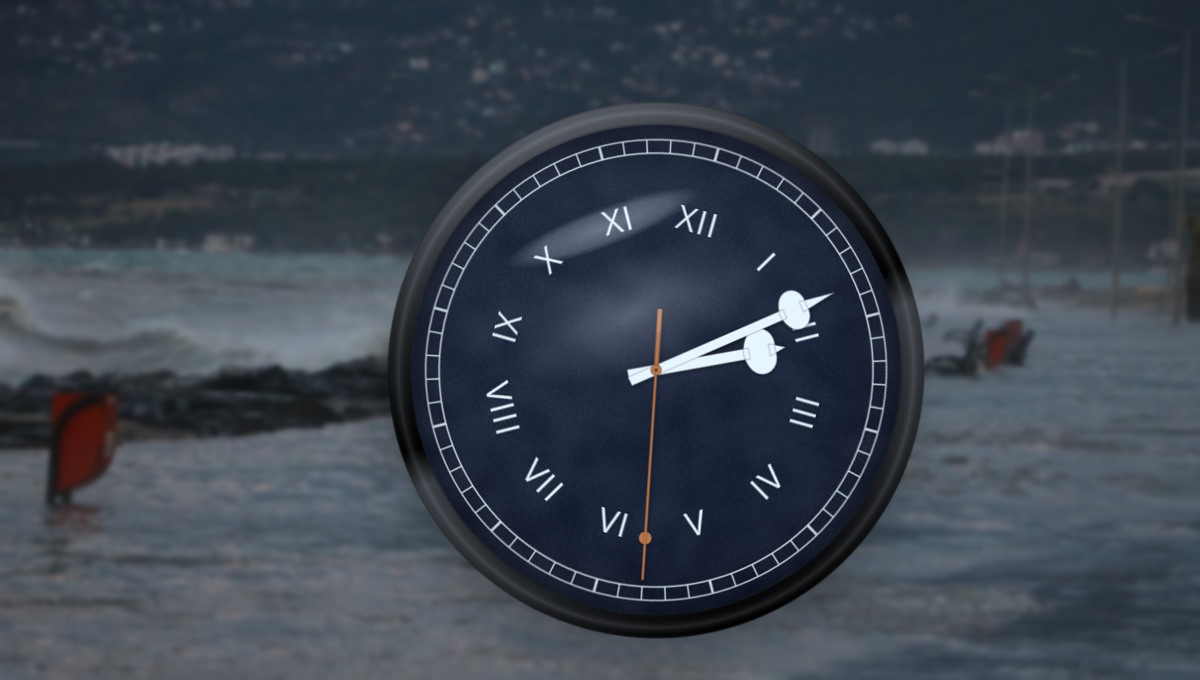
2:08:28
